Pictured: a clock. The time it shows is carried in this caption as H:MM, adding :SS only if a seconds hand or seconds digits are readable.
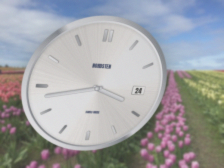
3:43
